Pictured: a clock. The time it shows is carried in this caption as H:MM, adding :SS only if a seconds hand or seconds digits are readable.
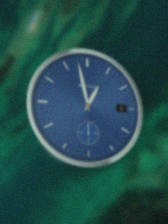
12:58
